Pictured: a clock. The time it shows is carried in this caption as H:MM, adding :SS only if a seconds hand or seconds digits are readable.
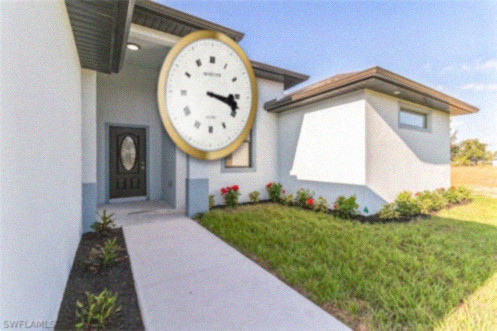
3:18
